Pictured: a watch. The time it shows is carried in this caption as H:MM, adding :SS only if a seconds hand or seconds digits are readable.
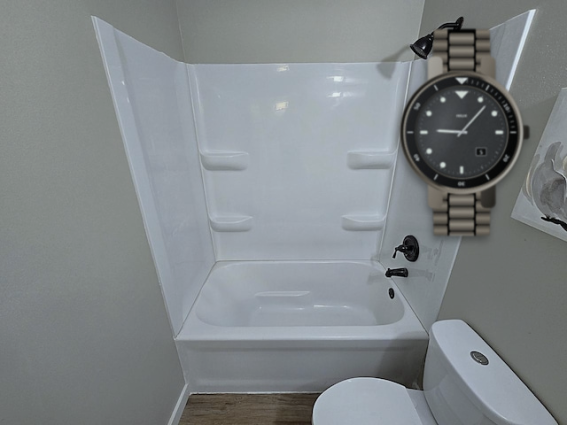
9:07
